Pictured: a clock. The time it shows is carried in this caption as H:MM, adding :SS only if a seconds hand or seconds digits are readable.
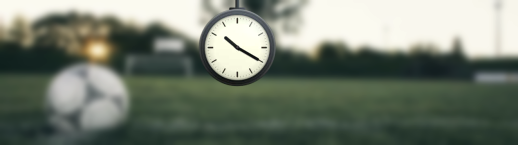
10:20
